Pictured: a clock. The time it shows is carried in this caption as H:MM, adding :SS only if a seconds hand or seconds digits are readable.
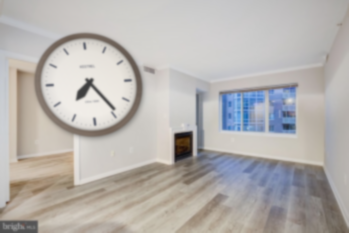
7:24
